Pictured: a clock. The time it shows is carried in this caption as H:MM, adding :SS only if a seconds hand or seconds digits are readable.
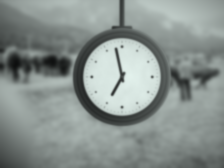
6:58
